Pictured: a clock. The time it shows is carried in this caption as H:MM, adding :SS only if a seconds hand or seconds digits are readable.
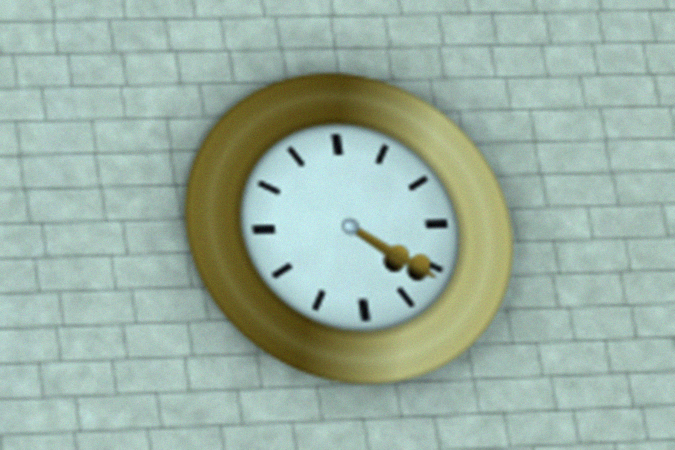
4:21
